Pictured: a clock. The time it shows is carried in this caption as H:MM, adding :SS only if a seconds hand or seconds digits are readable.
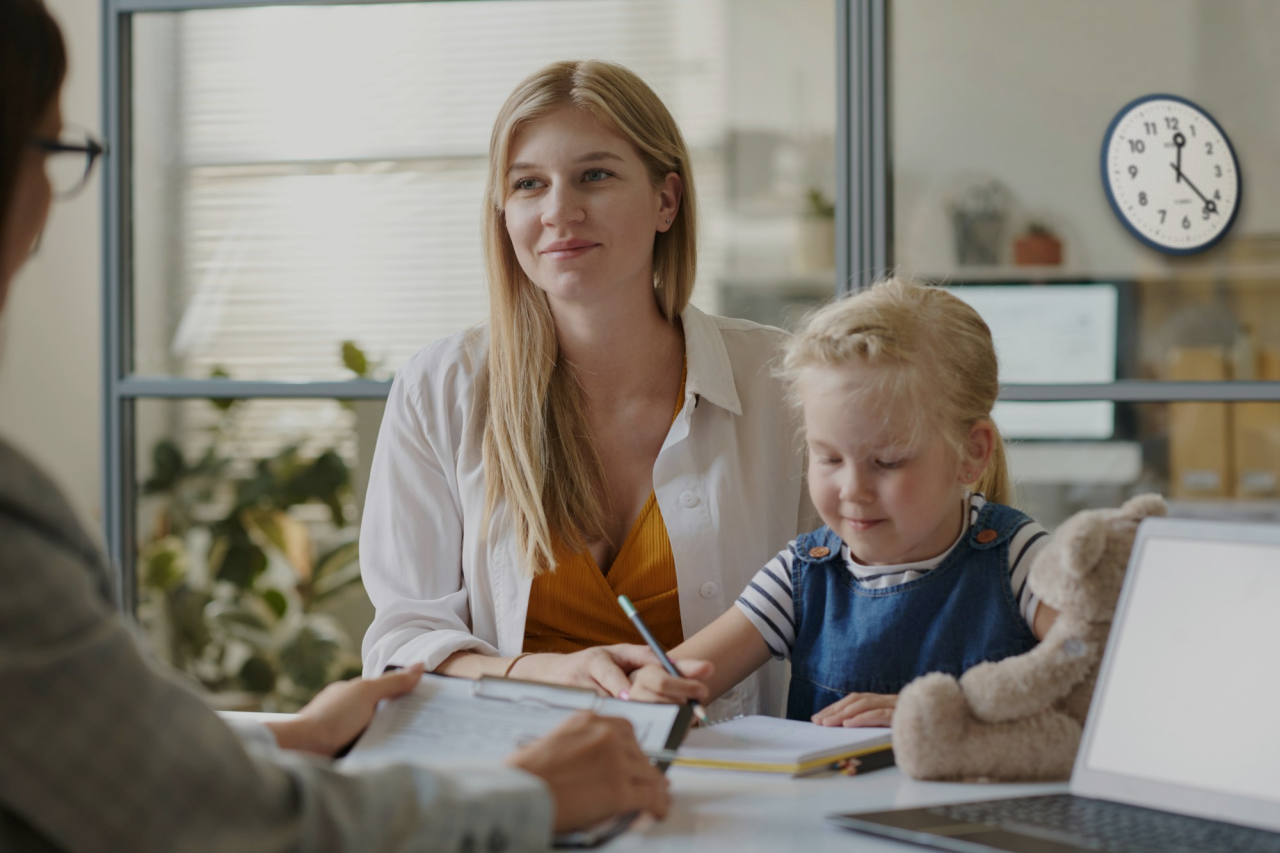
12:23
